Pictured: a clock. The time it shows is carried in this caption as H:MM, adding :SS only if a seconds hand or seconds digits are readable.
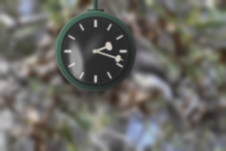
2:18
